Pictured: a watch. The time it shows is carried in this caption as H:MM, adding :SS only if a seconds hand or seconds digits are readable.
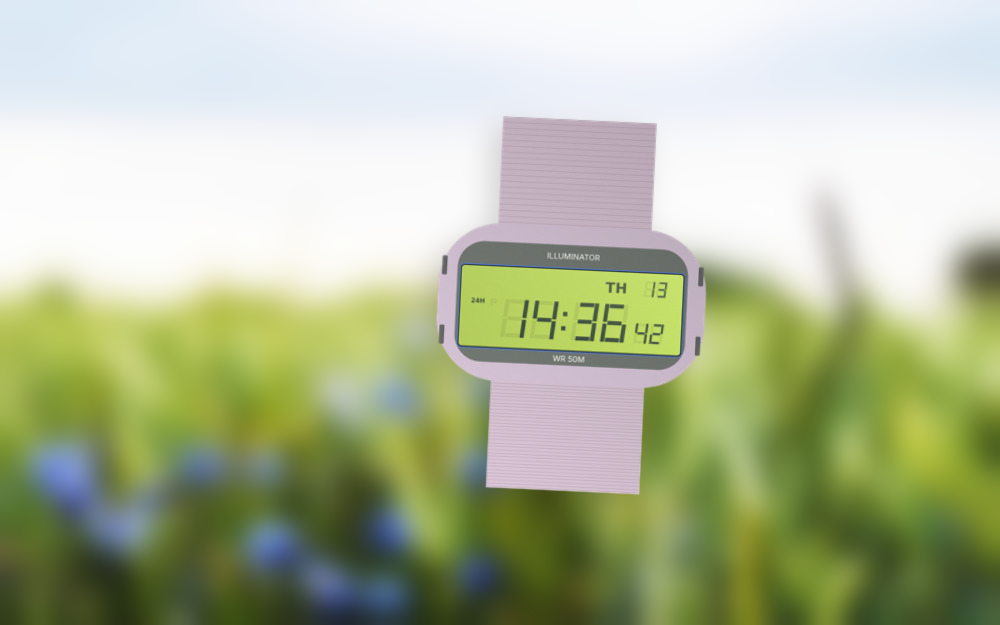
14:36:42
